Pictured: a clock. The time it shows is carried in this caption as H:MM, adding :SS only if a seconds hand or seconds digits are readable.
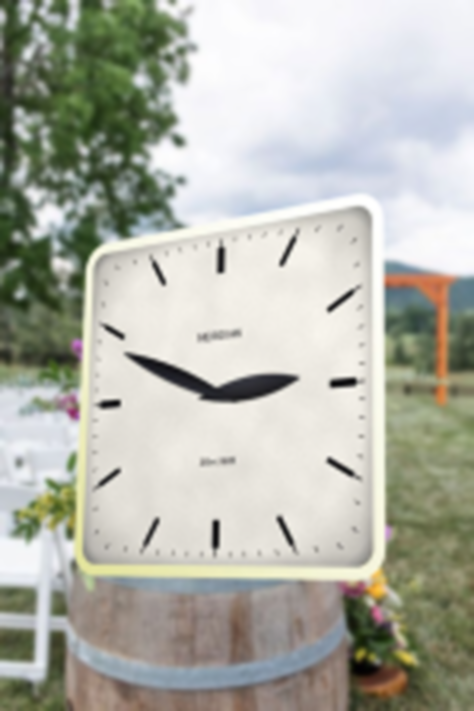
2:49
